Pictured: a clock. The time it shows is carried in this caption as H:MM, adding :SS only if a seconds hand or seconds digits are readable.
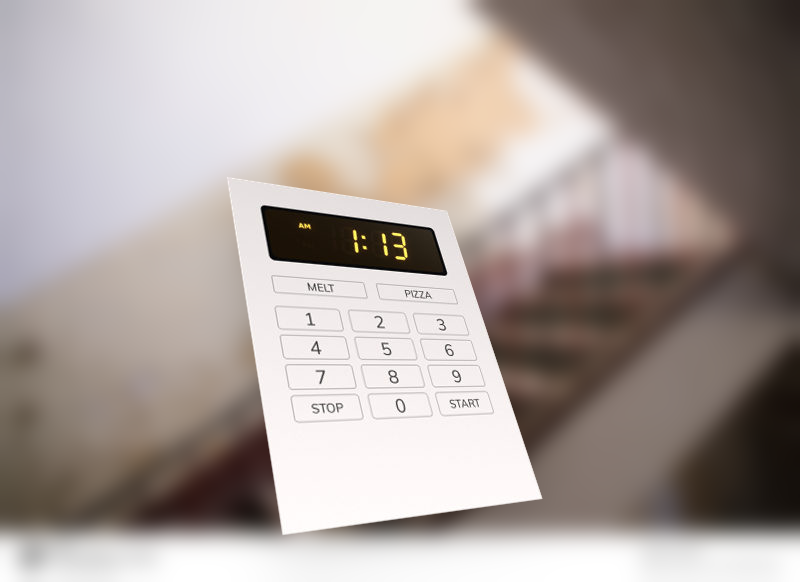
1:13
